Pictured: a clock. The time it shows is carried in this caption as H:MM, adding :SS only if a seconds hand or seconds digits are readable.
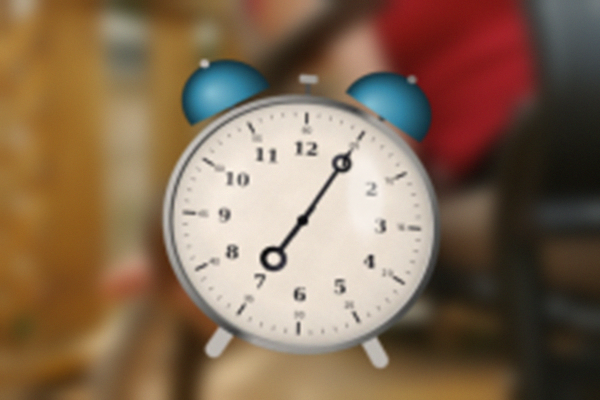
7:05
